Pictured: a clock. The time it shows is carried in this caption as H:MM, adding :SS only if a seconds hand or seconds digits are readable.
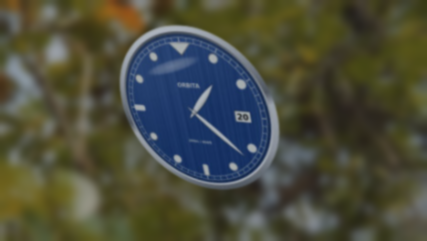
1:22
